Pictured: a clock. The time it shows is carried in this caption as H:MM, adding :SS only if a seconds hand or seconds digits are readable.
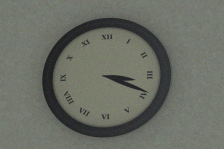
3:19
